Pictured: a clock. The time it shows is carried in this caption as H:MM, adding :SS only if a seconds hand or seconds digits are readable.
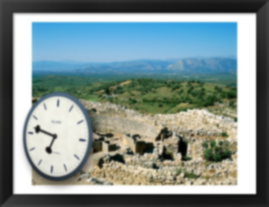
6:47
